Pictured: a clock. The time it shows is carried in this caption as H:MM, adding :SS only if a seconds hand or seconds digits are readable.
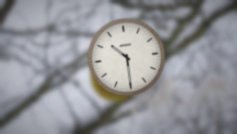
10:30
